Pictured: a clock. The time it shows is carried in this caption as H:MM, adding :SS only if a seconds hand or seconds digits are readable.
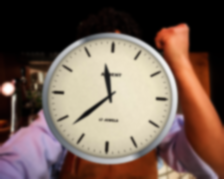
11:38
